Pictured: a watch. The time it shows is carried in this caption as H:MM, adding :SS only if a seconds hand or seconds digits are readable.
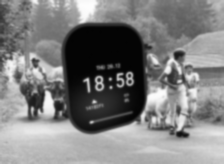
18:58
